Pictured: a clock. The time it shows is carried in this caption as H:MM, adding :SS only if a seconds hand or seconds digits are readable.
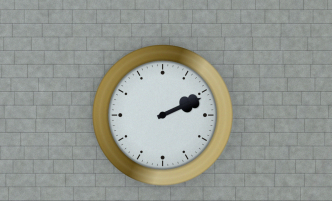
2:11
